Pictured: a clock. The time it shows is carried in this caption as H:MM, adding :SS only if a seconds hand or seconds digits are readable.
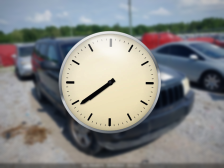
7:39
